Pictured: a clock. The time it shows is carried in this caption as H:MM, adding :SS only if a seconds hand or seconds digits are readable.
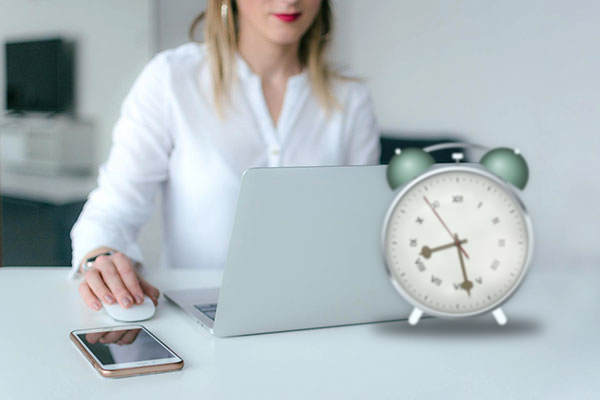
8:27:54
